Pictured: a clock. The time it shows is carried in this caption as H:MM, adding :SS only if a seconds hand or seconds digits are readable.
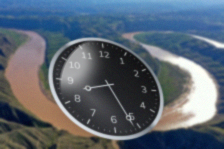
8:26
